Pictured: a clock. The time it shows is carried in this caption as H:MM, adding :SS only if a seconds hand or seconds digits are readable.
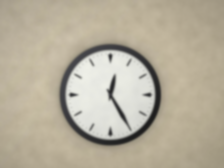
12:25
